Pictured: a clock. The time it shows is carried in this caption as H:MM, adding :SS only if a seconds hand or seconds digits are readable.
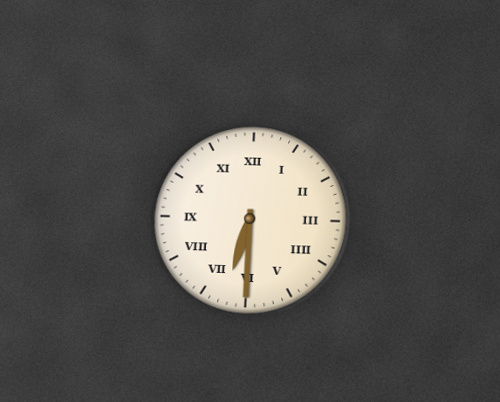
6:30
